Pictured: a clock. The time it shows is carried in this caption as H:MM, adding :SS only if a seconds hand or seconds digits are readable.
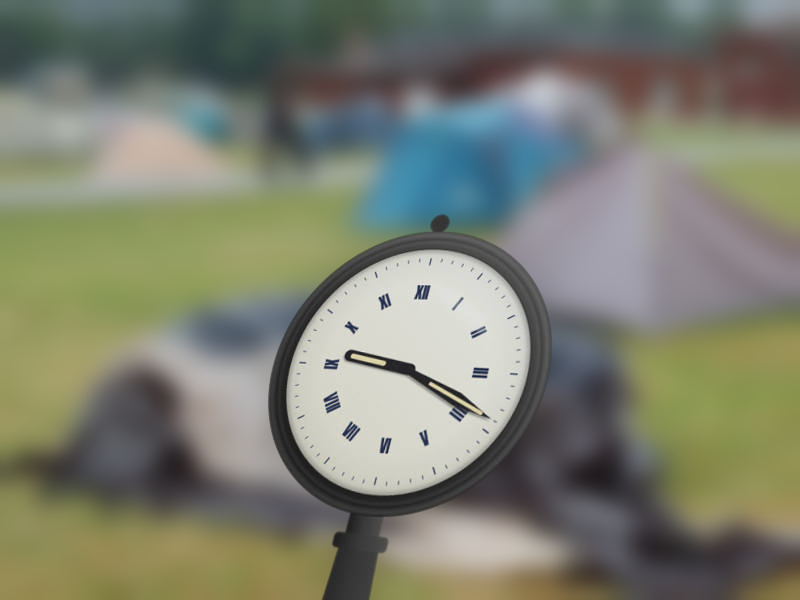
9:19
